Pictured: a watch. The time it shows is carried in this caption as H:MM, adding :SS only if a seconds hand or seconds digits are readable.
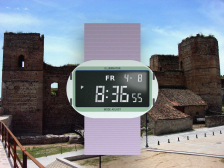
8:36:55
